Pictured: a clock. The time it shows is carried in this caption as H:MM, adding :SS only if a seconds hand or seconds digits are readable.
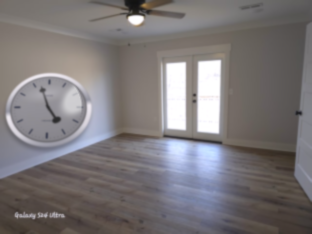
4:57
